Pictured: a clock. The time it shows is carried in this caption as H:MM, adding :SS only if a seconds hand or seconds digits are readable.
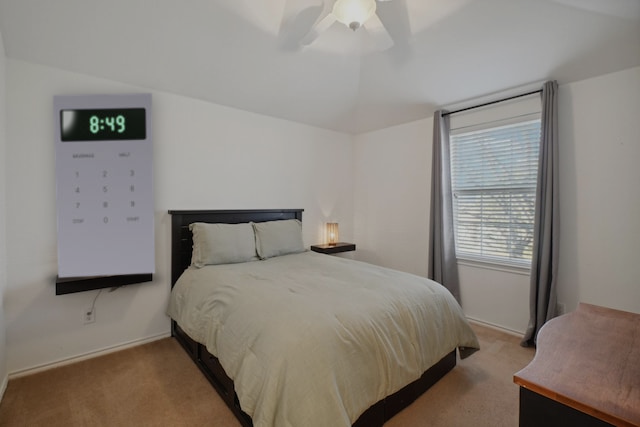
8:49
